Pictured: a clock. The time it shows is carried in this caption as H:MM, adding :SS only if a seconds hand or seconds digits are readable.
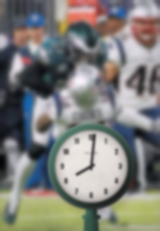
8:01
